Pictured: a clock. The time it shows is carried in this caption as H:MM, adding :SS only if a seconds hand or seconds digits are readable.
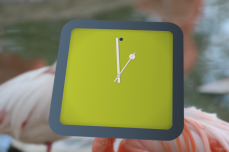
12:59
